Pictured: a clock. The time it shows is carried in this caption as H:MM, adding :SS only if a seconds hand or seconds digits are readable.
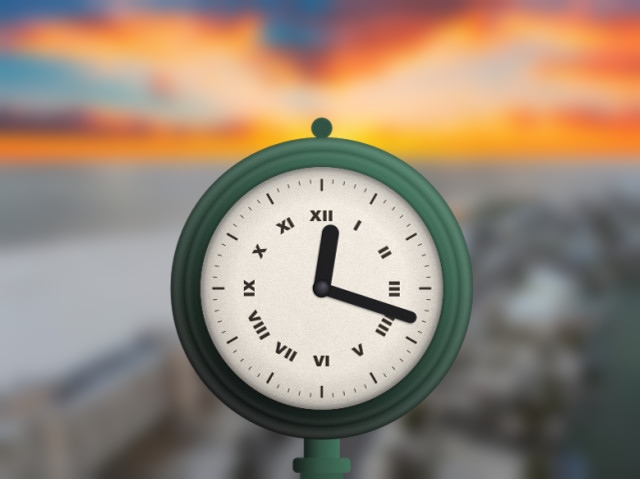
12:18
